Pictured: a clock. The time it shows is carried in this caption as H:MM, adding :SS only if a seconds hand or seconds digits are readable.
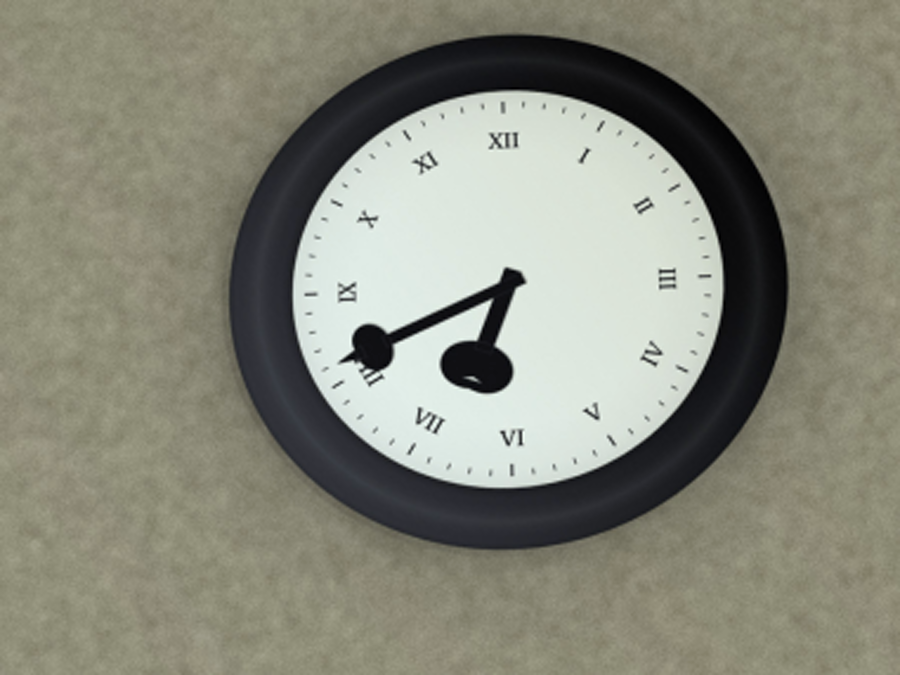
6:41
